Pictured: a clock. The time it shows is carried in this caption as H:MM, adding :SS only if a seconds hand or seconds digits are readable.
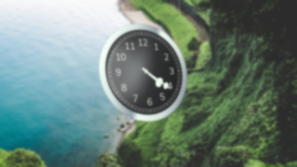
4:21
